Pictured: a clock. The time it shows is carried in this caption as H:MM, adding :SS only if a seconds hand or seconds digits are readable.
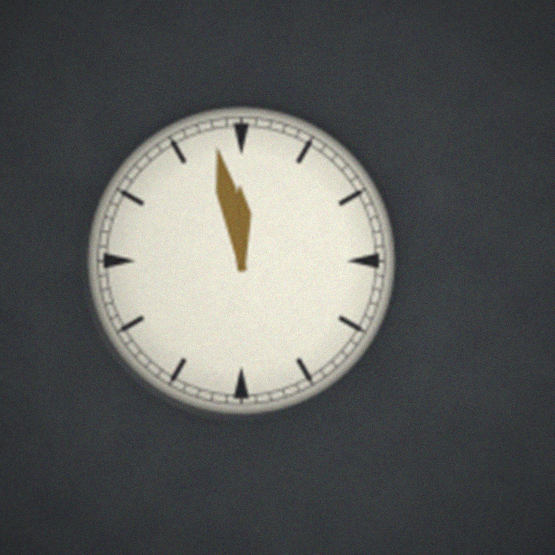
11:58
